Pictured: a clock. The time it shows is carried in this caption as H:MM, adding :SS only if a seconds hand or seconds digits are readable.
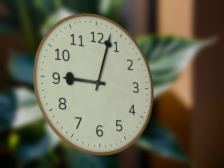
9:03
